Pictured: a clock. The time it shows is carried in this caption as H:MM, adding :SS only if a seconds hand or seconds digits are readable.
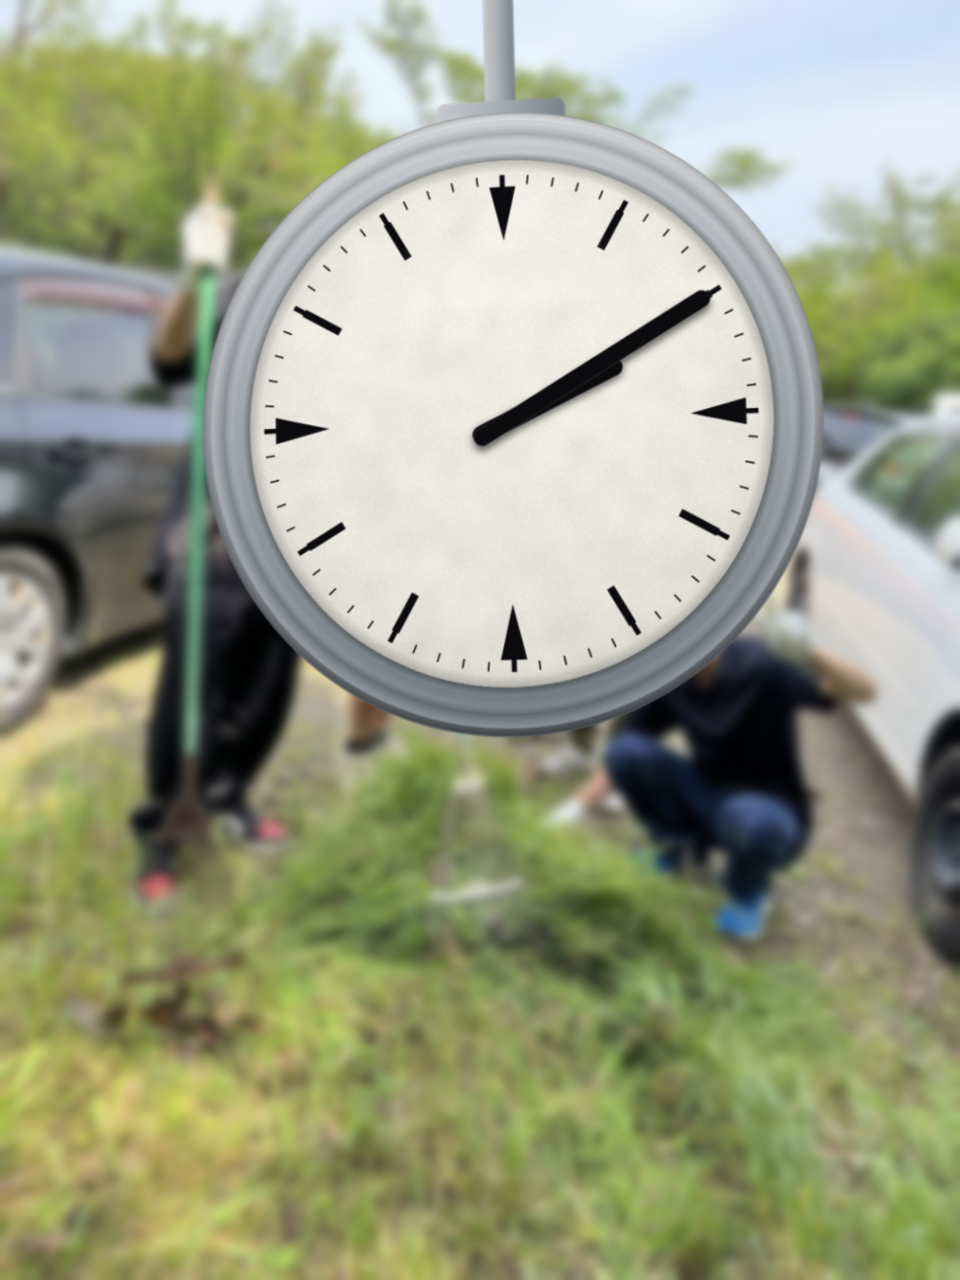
2:10
